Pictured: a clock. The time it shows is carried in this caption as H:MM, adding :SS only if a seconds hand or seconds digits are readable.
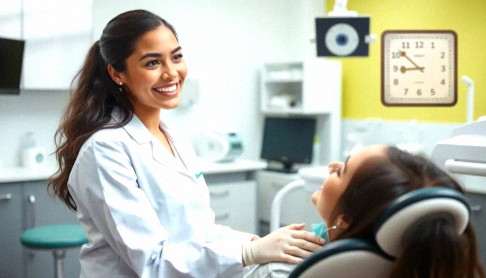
8:52
